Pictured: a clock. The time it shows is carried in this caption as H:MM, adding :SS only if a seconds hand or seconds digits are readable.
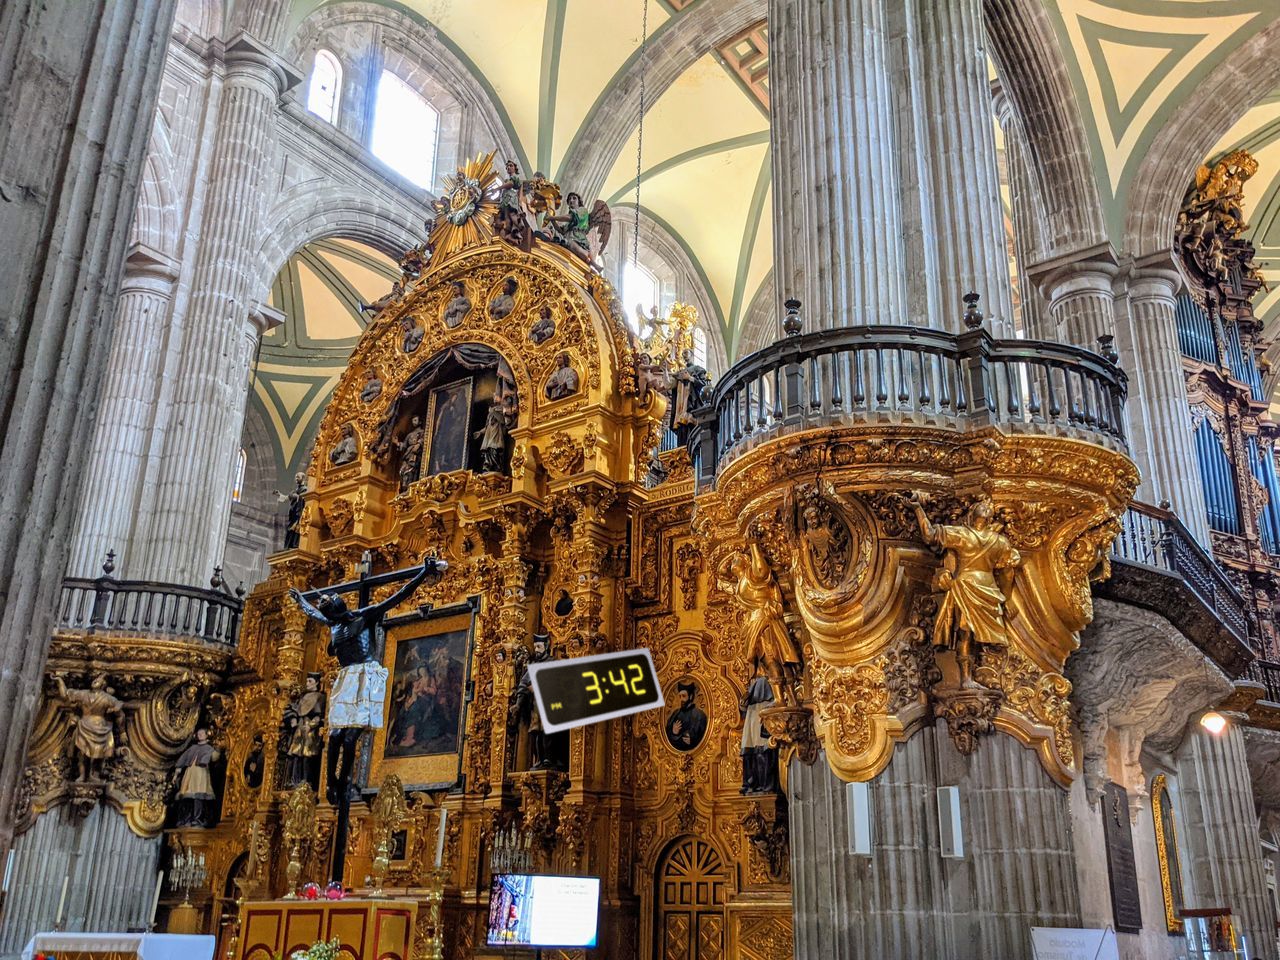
3:42
